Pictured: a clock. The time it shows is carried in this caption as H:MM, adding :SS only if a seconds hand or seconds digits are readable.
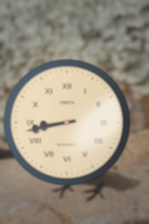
8:43
